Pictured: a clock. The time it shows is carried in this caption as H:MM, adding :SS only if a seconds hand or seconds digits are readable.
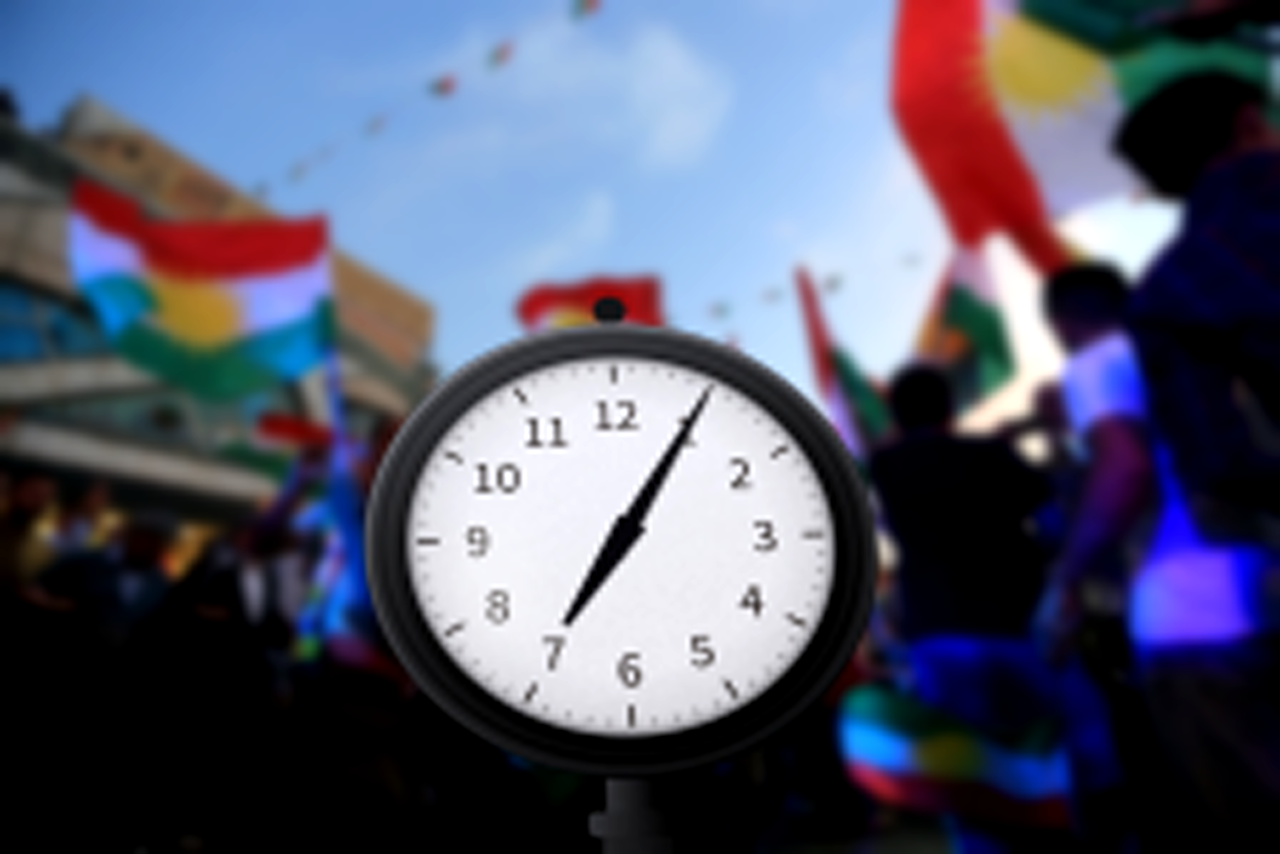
7:05
